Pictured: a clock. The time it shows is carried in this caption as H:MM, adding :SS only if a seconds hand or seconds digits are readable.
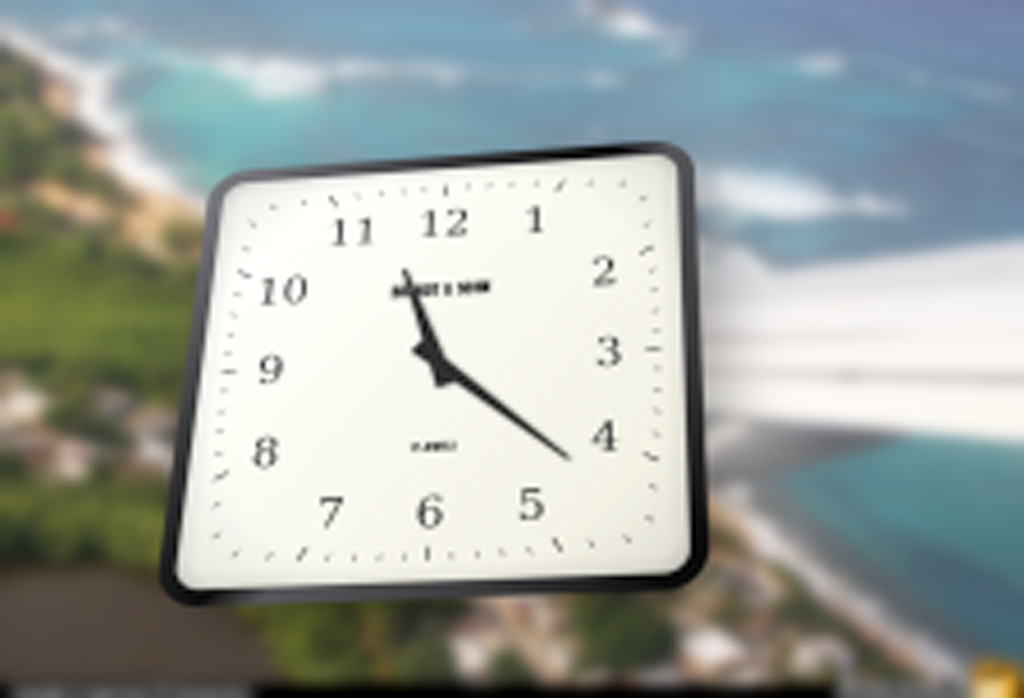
11:22
